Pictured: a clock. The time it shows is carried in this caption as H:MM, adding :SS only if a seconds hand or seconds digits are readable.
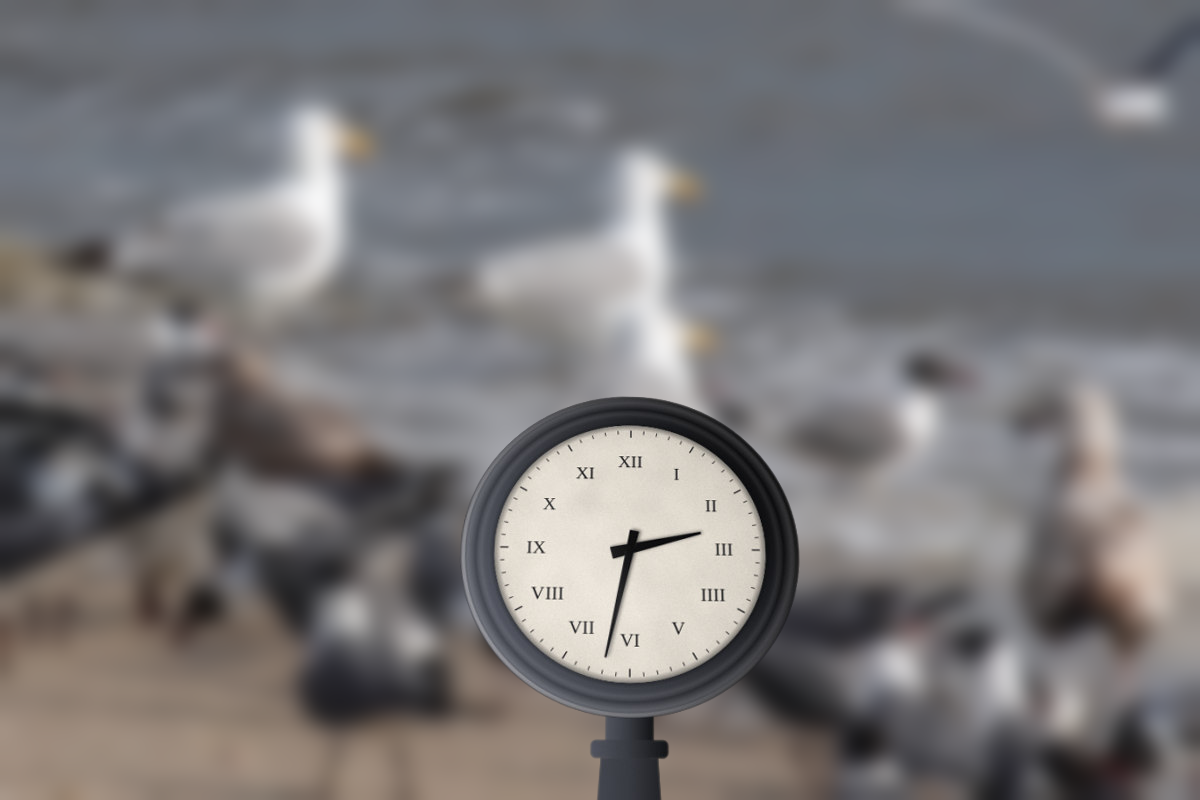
2:32
